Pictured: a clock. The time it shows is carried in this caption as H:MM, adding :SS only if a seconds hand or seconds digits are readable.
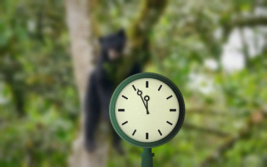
11:56
